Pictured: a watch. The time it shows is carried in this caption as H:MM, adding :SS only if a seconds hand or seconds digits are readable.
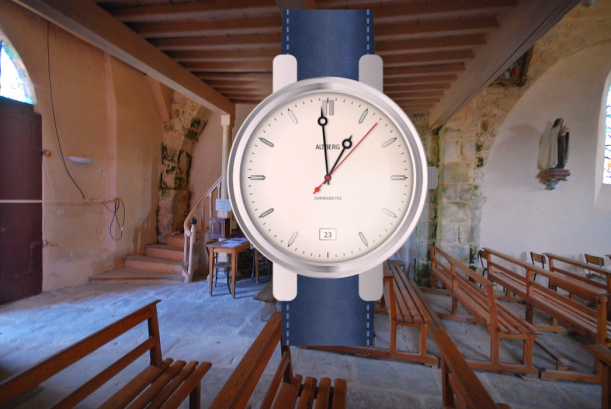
12:59:07
